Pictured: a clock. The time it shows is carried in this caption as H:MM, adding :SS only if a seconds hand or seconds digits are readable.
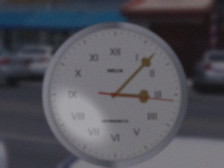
3:07:16
